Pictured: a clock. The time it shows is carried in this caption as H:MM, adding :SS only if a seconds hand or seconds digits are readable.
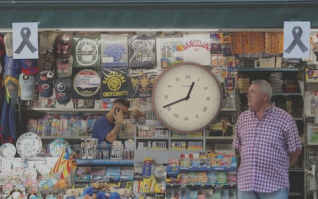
12:41
